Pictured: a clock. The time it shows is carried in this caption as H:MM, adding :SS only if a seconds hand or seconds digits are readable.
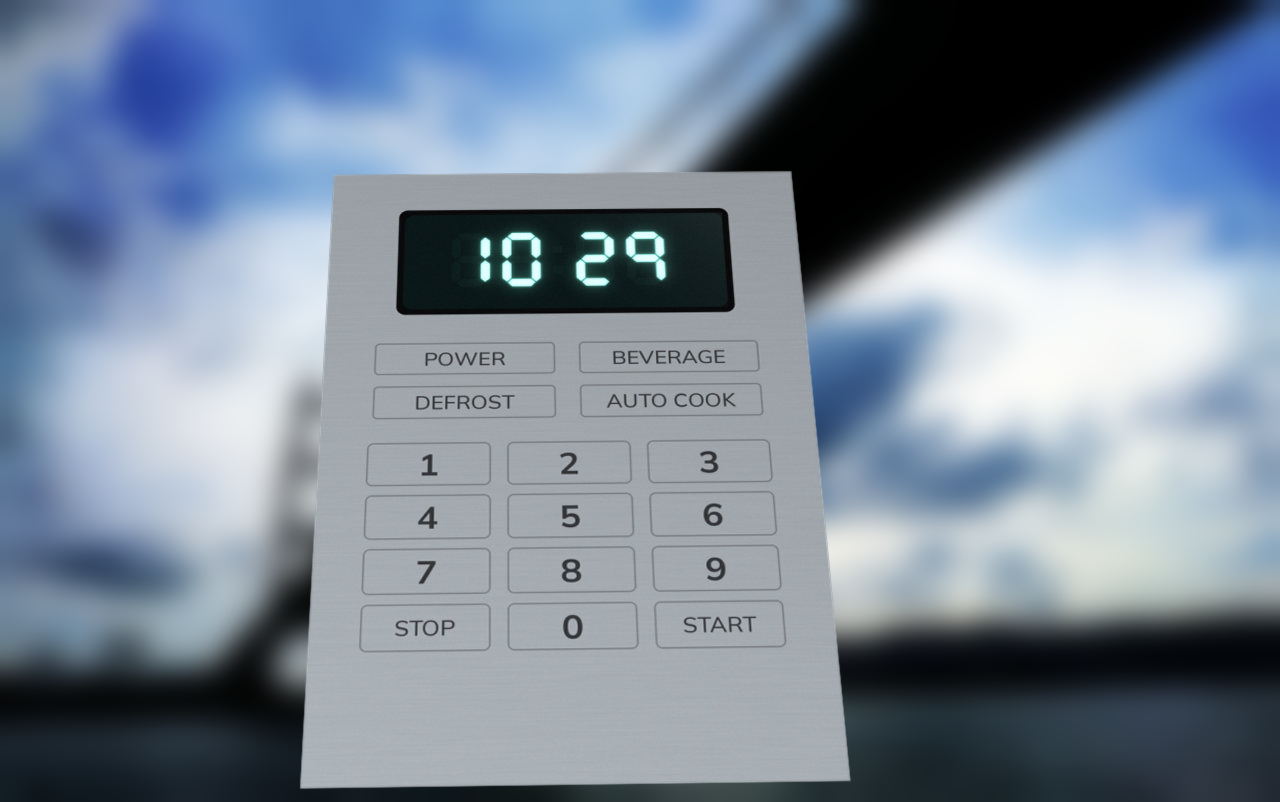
10:29
